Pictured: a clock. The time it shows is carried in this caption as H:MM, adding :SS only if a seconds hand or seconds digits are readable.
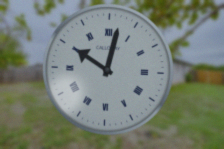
10:02
